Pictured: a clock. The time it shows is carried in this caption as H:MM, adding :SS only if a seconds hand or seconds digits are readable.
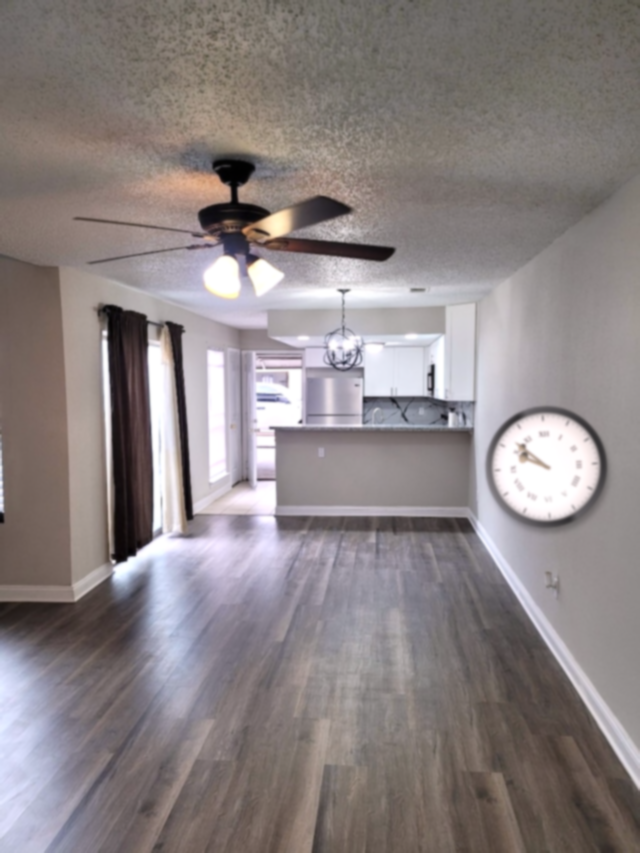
9:52
